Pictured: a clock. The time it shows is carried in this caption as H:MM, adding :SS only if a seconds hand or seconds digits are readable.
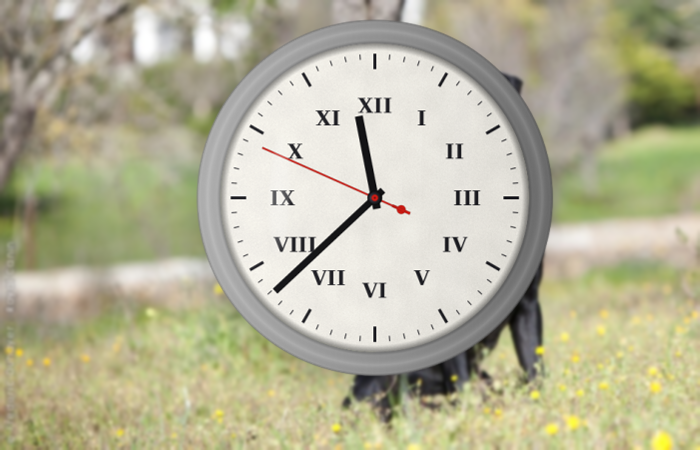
11:37:49
